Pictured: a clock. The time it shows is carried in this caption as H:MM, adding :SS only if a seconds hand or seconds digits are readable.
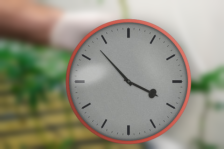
3:53
